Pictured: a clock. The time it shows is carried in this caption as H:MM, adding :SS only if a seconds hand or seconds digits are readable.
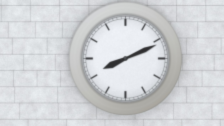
8:11
